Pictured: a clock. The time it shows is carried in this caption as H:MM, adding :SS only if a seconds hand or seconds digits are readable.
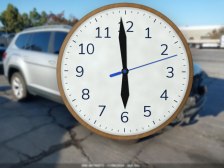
5:59:12
